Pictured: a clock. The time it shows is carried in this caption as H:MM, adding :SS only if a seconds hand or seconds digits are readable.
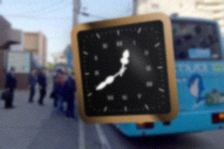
12:40
